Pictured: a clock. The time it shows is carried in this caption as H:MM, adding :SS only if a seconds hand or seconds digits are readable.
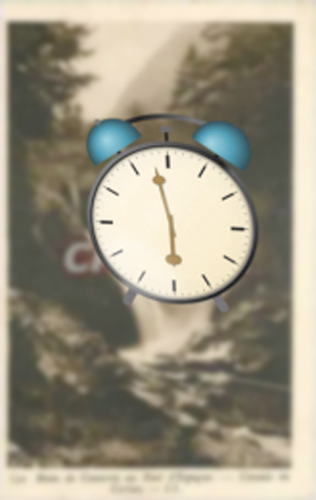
5:58
